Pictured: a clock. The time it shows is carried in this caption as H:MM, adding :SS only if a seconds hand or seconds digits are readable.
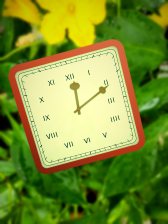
12:11
